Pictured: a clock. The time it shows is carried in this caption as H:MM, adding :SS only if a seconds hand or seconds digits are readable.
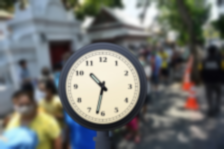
10:32
